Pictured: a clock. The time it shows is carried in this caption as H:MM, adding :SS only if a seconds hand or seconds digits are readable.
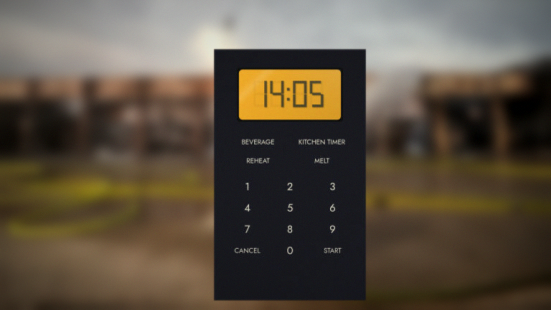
14:05
